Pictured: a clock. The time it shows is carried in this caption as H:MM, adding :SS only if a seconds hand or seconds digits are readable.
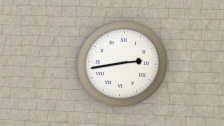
2:43
